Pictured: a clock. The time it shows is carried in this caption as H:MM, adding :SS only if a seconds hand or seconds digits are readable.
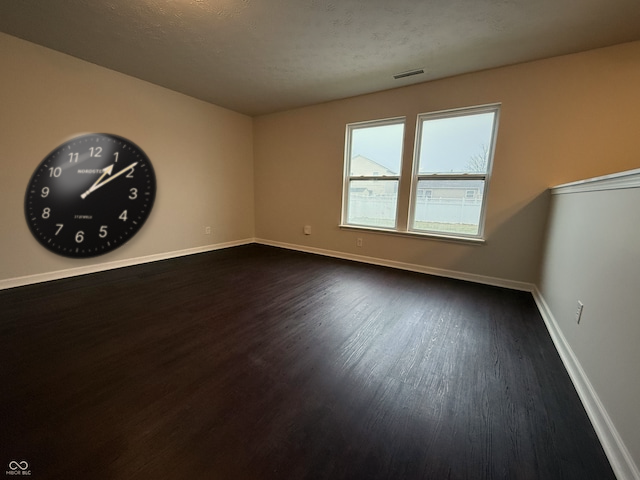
1:09
